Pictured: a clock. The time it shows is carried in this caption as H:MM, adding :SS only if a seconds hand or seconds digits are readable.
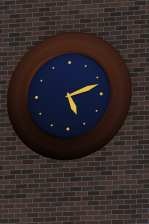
5:12
